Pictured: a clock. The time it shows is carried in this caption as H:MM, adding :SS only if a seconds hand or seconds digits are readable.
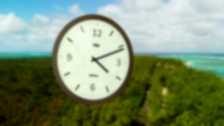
4:11
